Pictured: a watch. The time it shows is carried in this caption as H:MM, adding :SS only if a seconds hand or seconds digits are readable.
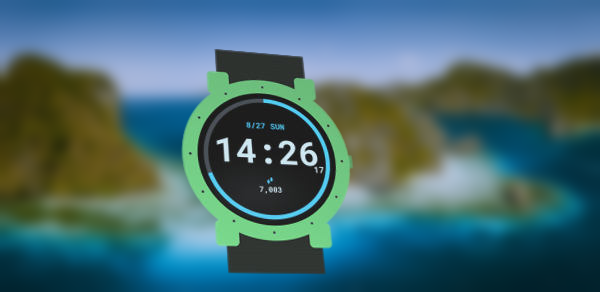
14:26:17
